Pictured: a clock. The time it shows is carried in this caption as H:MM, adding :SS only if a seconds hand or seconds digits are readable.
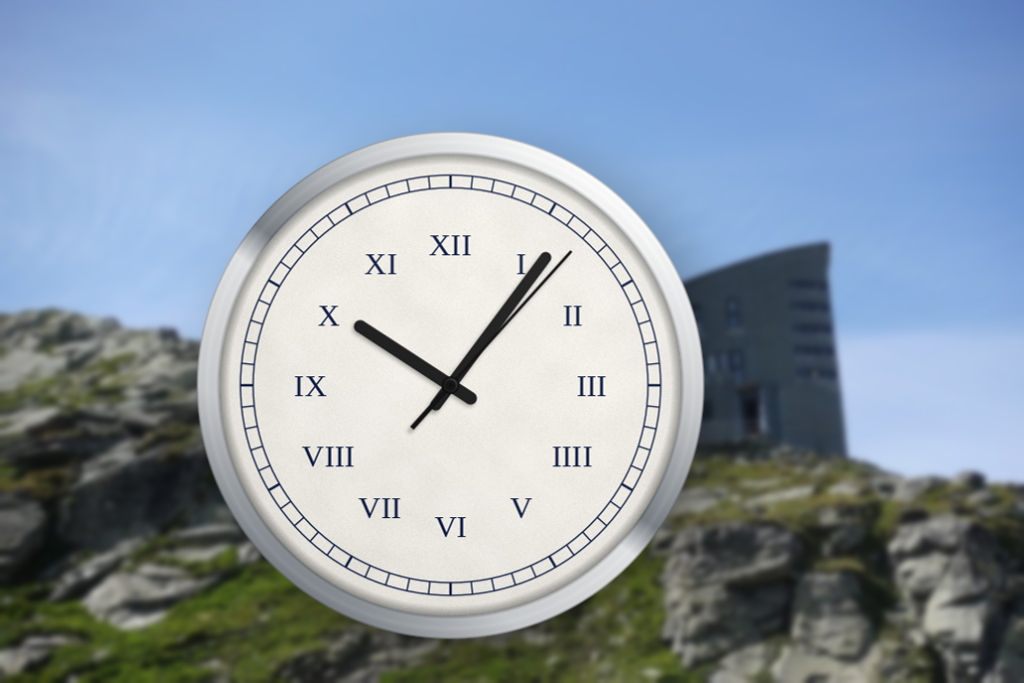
10:06:07
